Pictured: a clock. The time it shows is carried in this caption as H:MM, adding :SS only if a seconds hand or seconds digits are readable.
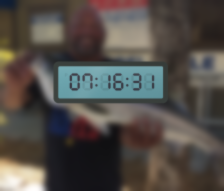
7:16:31
